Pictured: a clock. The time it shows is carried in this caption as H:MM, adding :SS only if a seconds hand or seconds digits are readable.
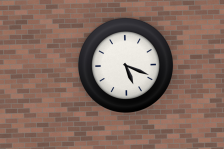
5:19
